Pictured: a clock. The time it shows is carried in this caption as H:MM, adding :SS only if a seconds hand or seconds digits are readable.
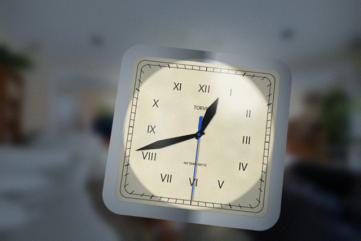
12:41:30
